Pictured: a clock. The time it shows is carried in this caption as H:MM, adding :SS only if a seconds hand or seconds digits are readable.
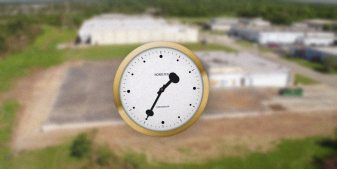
1:35
